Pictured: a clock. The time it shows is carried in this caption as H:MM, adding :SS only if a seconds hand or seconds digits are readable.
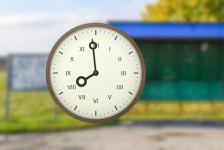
7:59
